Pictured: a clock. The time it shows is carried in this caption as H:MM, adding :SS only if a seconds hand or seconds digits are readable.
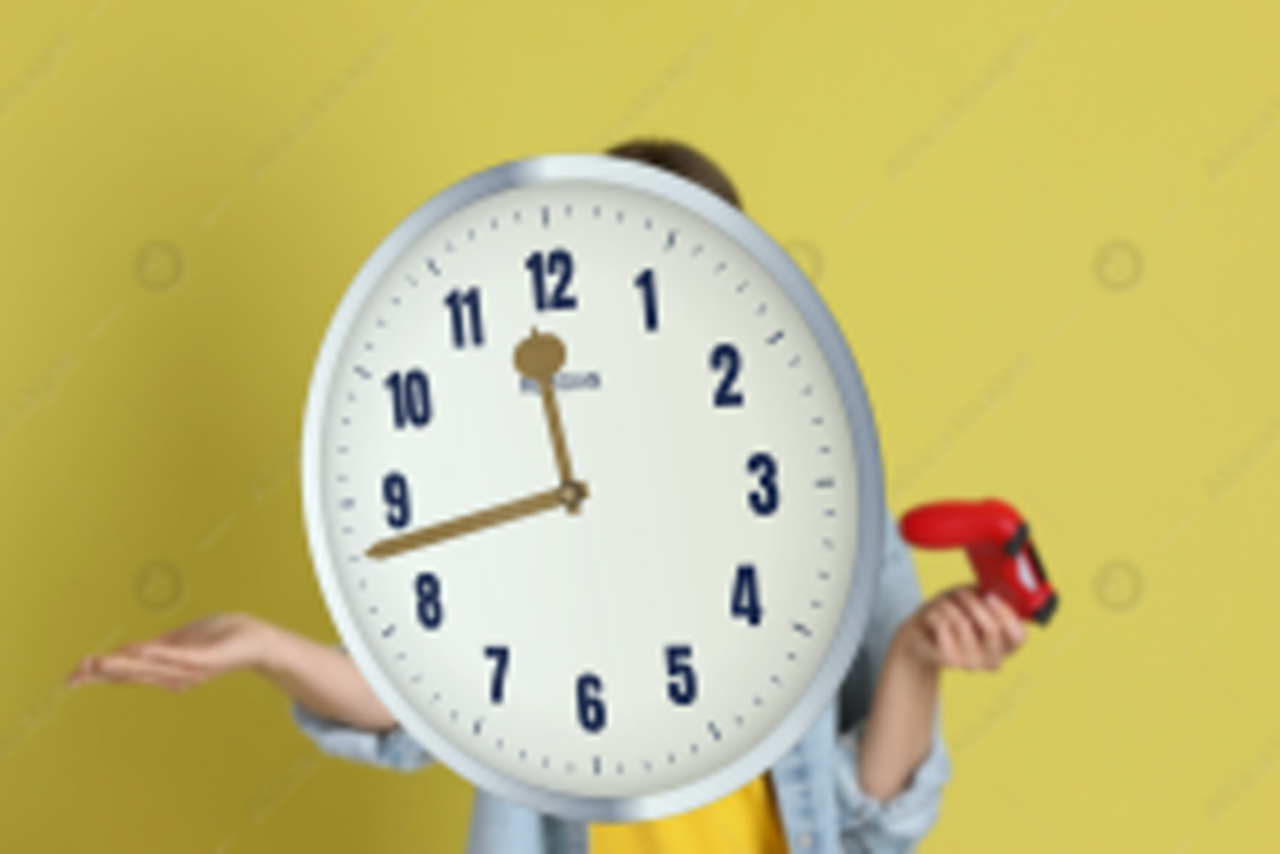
11:43
